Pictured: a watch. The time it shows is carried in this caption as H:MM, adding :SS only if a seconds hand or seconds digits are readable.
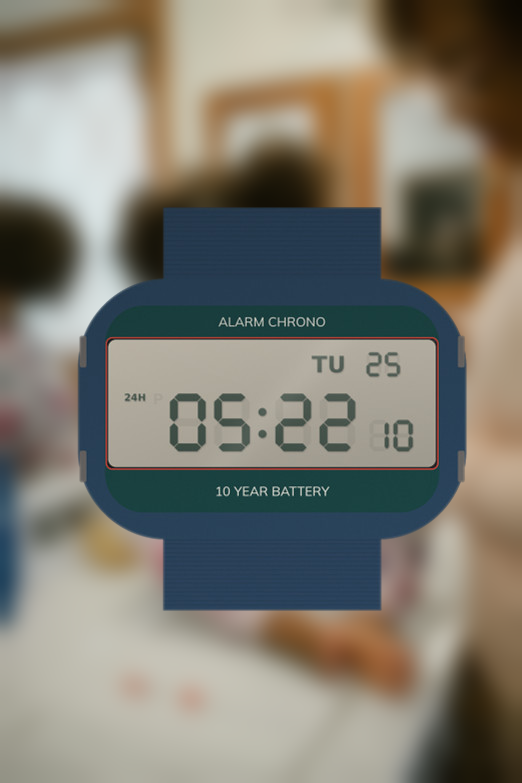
5:22:10
